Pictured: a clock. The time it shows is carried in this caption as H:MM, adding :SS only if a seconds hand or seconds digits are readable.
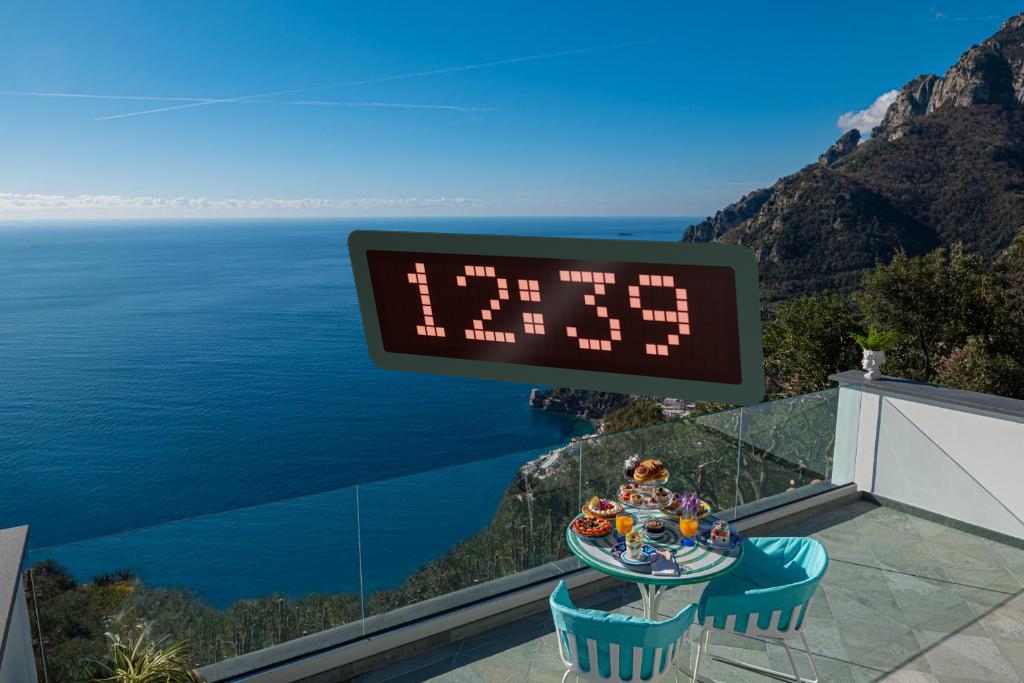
12:39
